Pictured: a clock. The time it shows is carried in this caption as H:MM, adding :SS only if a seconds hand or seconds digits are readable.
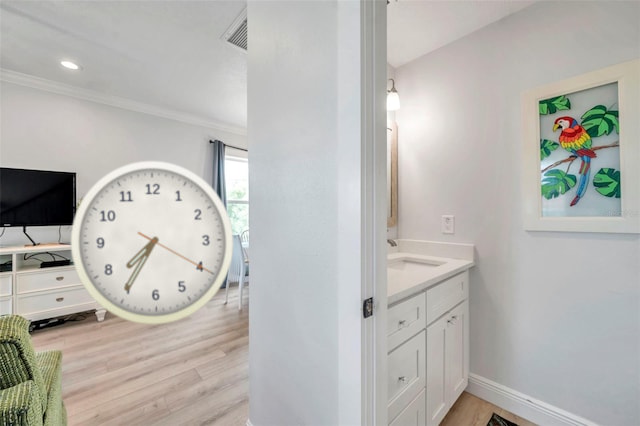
7:35:20
